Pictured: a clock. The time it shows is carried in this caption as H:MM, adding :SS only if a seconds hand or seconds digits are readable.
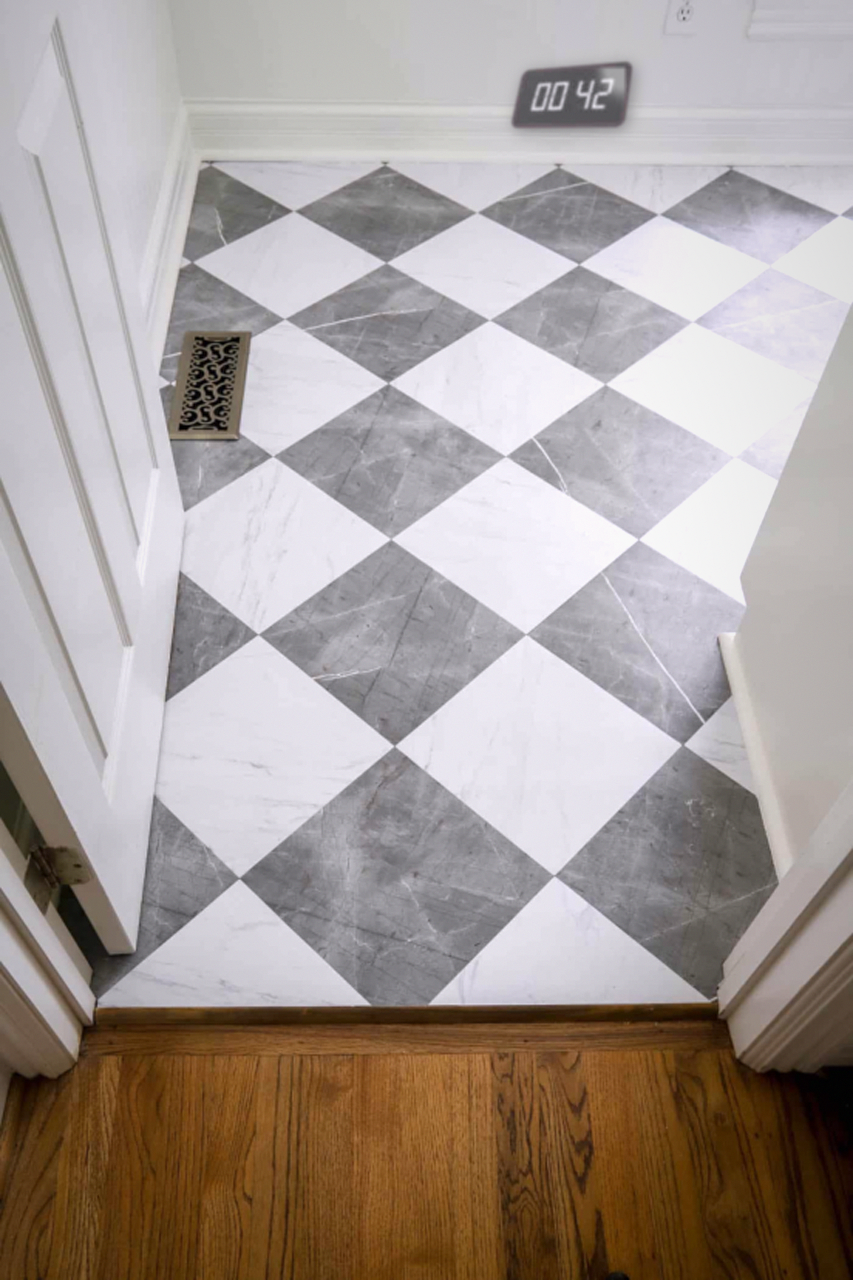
0:42
